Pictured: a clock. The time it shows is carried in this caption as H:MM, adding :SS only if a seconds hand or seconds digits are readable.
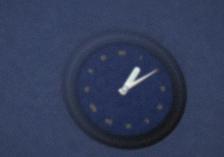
1:10
